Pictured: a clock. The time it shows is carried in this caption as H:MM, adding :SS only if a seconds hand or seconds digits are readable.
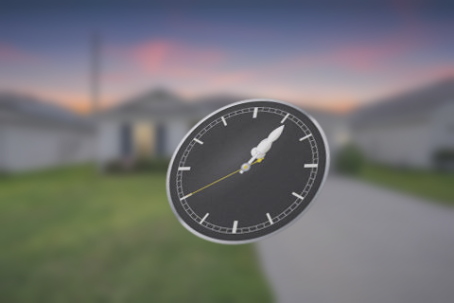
1:05:40
